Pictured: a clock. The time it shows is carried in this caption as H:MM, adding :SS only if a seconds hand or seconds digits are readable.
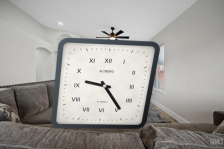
9:24
